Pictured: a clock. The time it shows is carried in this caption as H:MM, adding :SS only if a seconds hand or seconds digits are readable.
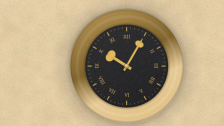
10:05
